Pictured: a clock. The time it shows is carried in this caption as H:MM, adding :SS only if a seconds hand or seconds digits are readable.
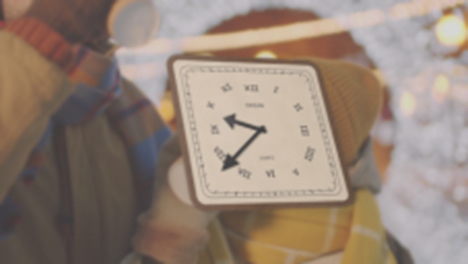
9:38
